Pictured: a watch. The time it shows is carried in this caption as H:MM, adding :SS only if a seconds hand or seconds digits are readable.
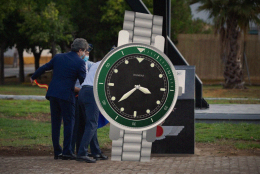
3:38
